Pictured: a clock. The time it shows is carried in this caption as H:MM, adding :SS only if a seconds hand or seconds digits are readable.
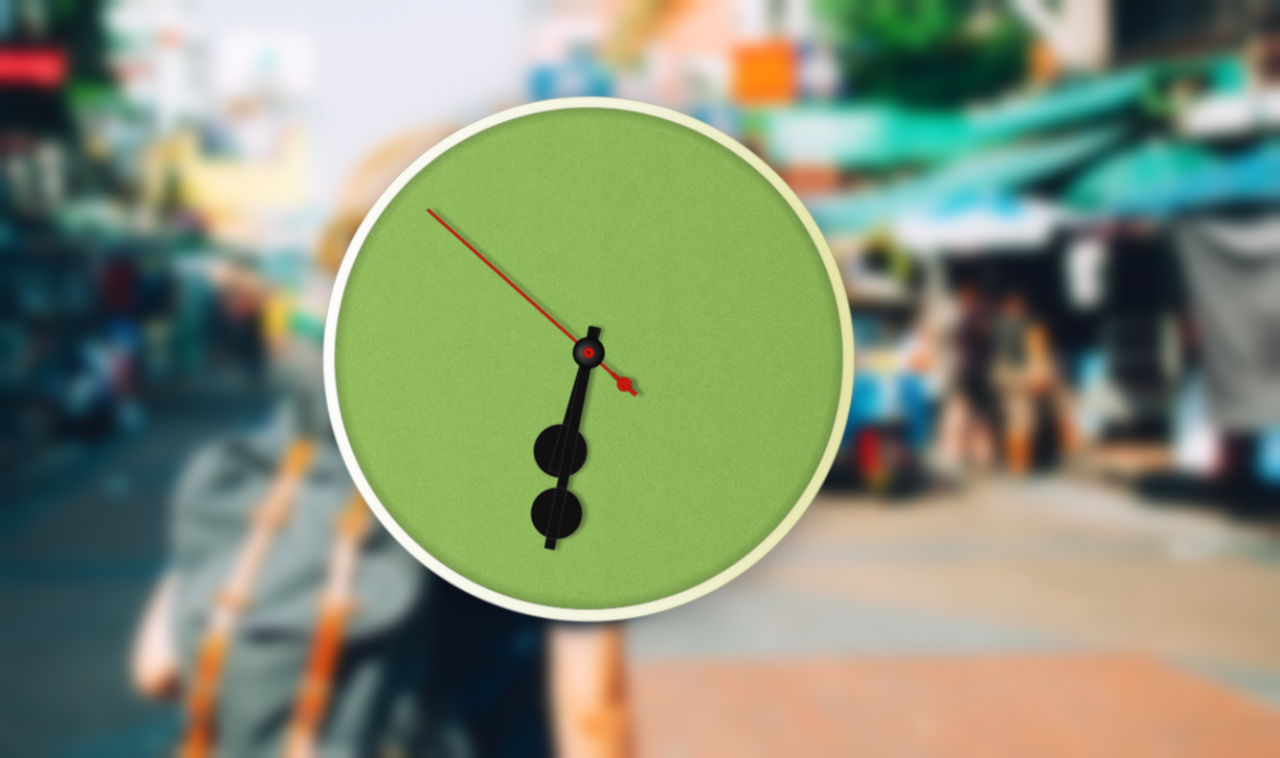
6:31:52
